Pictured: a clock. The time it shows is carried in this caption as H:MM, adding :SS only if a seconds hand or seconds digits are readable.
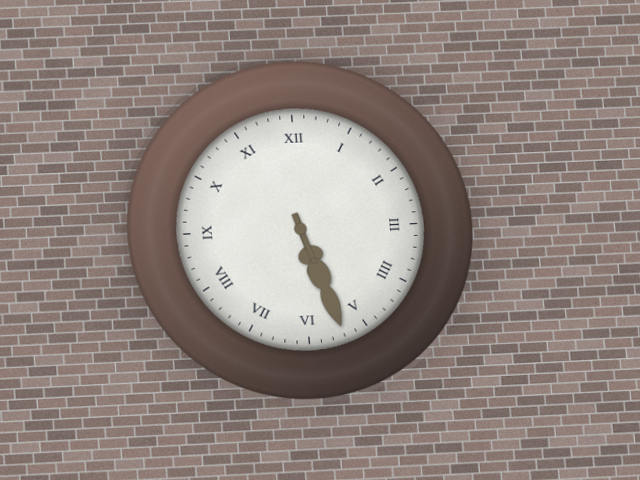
5:27
